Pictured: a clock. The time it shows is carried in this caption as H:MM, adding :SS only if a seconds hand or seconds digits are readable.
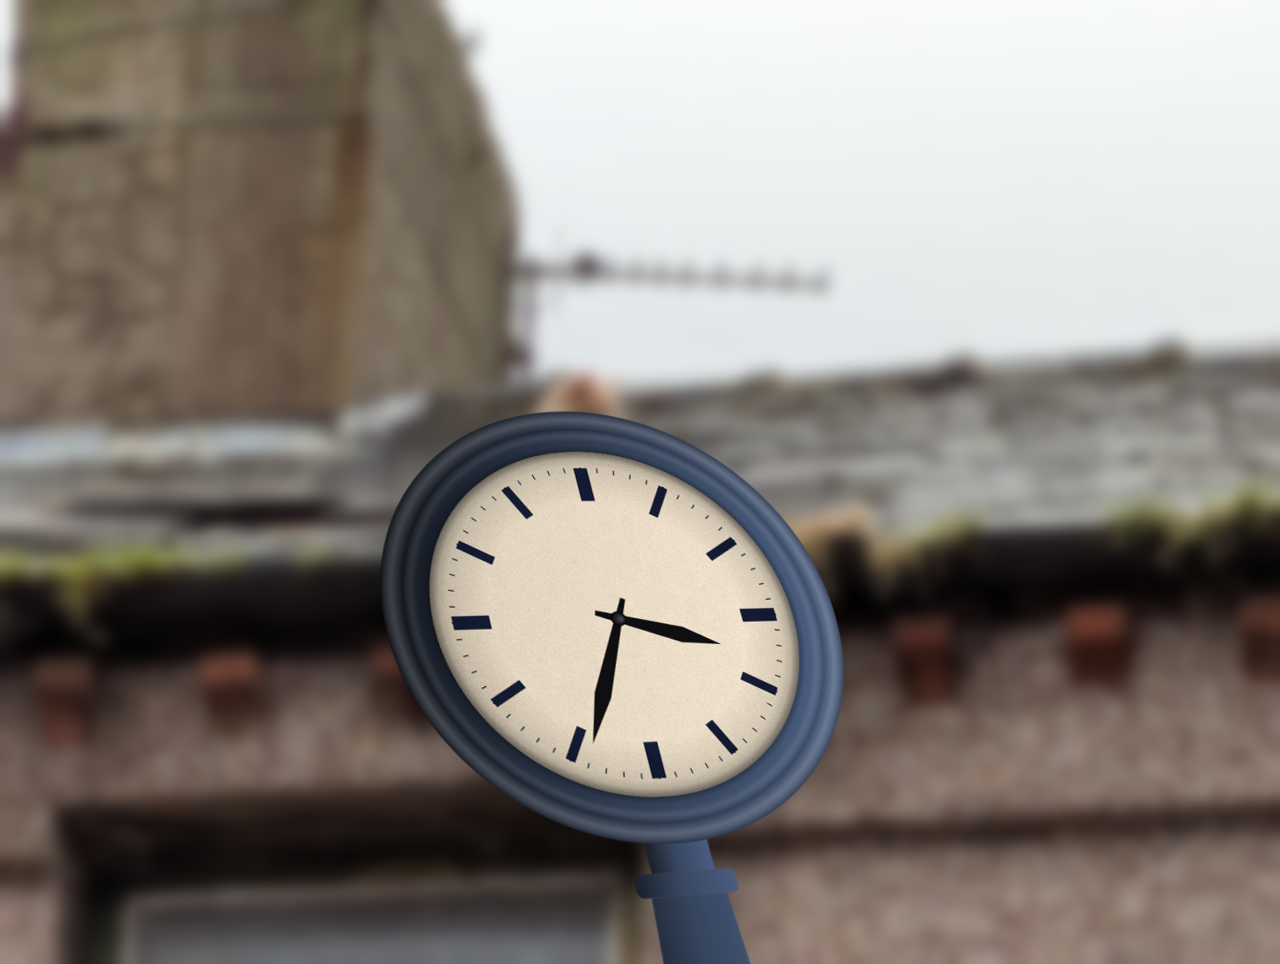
3:34
